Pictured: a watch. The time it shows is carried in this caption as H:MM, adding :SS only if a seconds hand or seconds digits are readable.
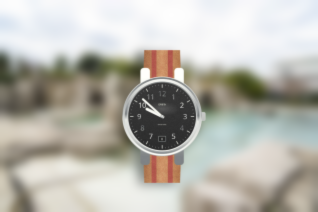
9:52
